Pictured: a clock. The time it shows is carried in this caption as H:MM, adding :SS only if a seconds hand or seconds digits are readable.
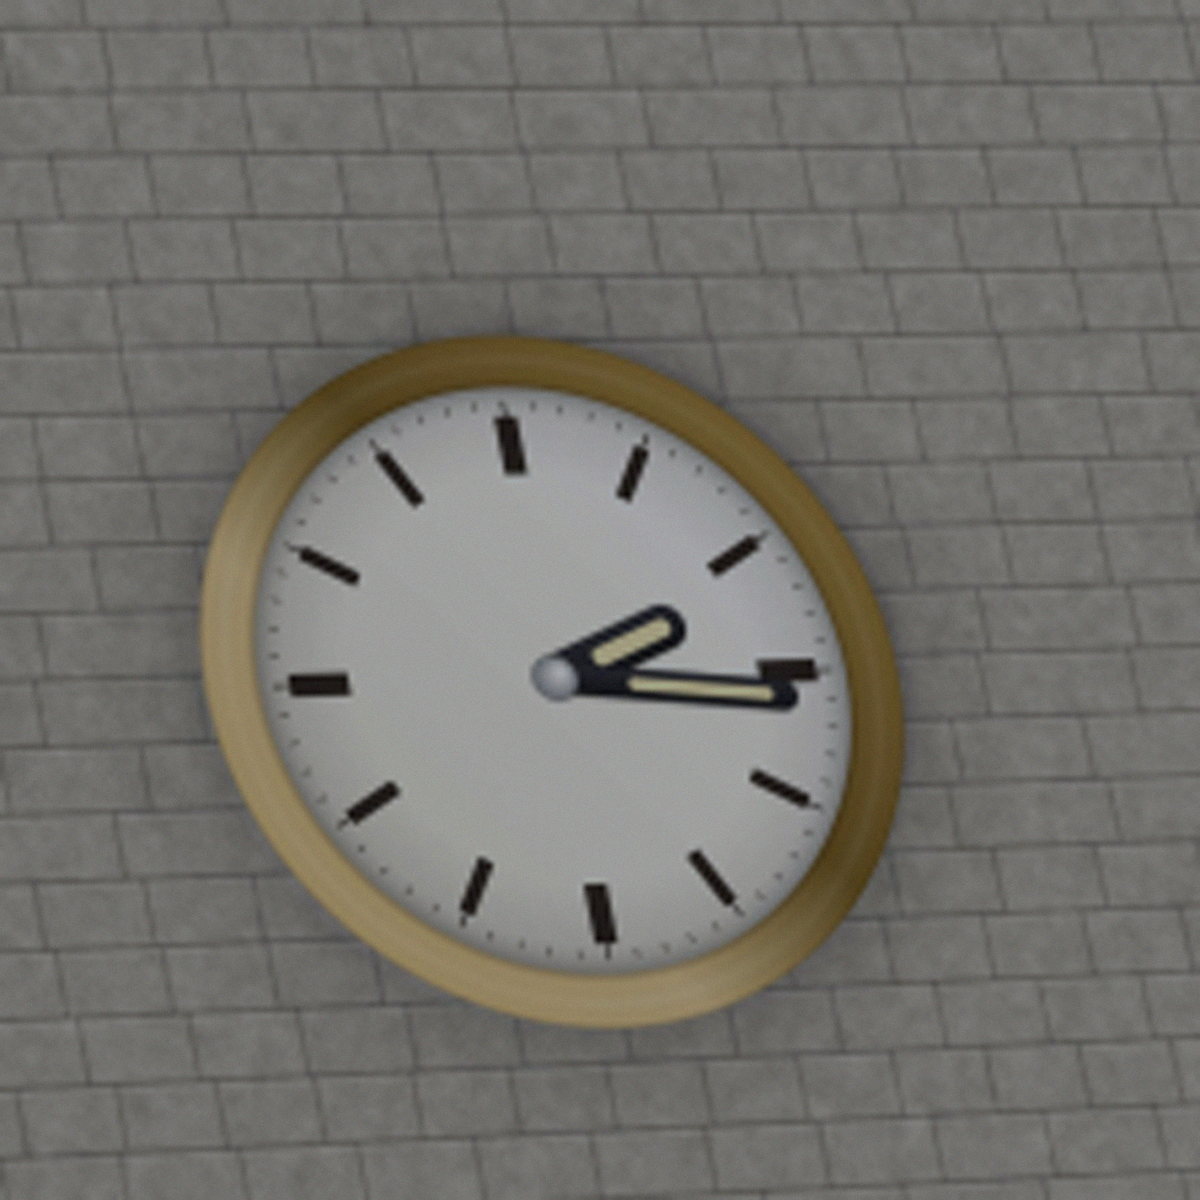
2:16
